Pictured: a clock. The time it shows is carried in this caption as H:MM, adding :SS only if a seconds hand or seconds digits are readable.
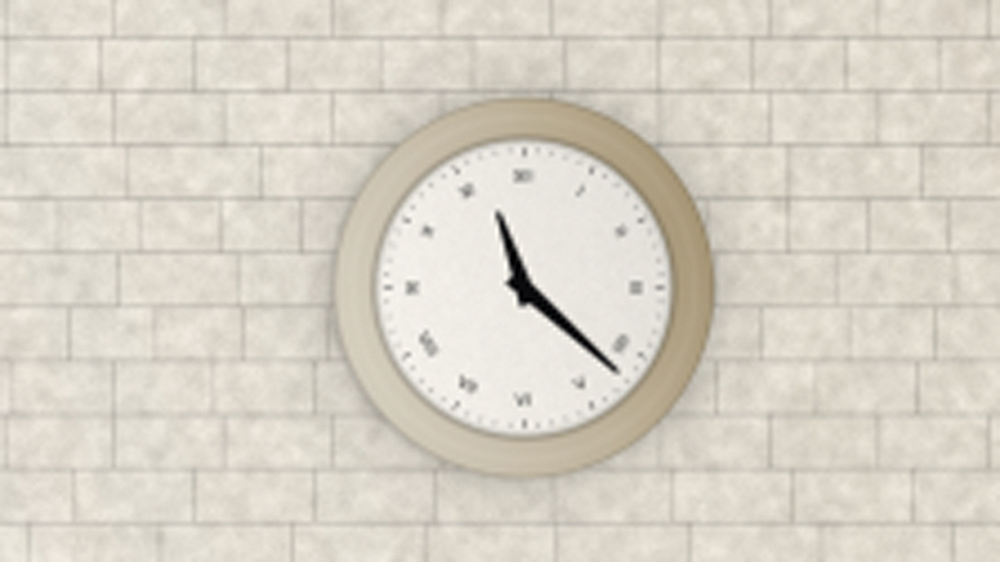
11:22
